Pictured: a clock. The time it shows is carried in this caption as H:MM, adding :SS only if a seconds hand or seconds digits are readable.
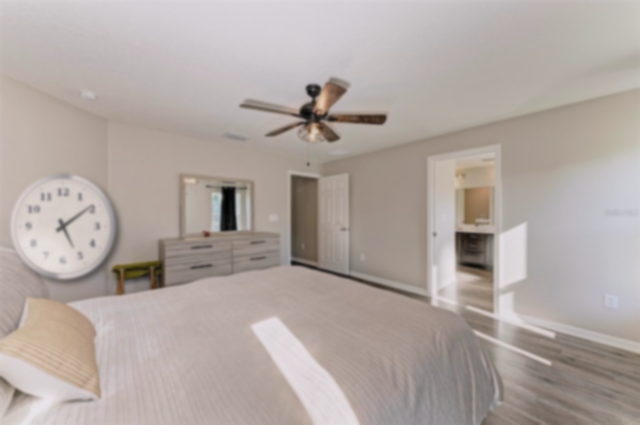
5:09
